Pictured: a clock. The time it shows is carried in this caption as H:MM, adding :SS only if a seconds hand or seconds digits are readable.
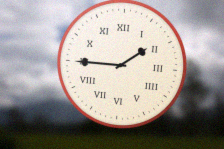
1:45
